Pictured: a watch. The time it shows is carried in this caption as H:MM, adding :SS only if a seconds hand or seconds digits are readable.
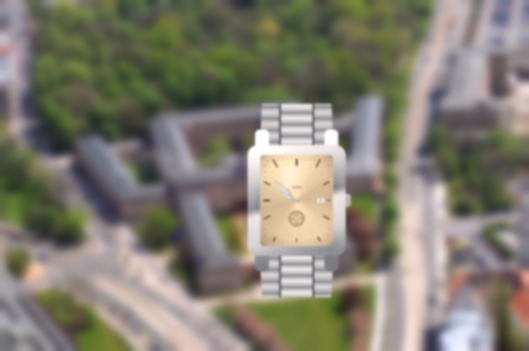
9:52
